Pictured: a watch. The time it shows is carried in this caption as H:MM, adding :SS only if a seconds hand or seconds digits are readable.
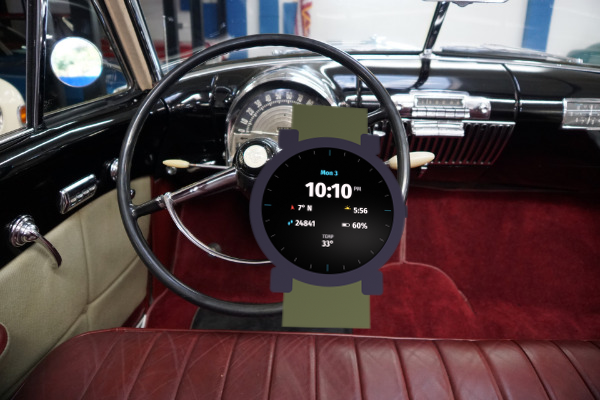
10:10
